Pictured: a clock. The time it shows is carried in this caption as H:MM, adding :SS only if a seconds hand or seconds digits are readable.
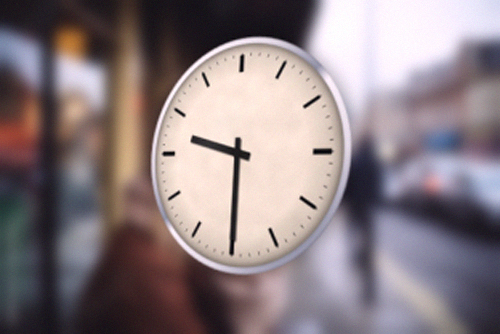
9:30
